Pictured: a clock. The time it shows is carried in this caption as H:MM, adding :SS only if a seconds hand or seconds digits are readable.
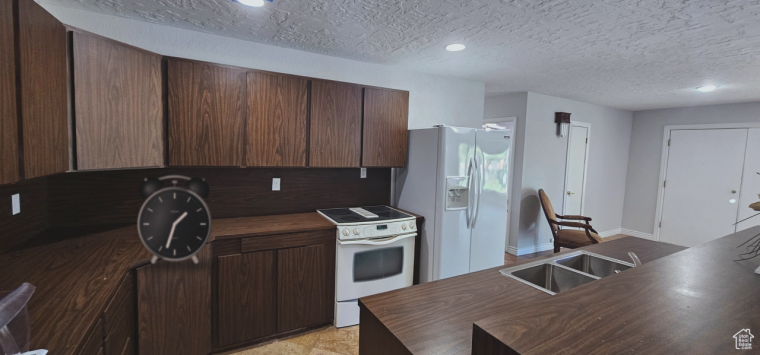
1:33
